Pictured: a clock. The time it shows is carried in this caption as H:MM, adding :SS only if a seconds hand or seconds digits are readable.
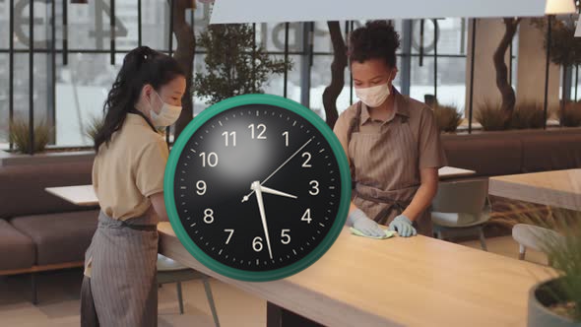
3:28:08
